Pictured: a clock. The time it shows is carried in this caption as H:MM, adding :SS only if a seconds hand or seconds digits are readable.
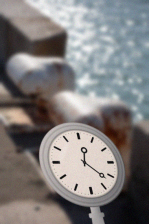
12:22
